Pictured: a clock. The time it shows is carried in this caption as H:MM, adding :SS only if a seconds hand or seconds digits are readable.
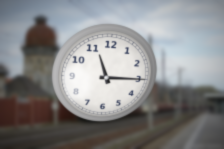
11:15
